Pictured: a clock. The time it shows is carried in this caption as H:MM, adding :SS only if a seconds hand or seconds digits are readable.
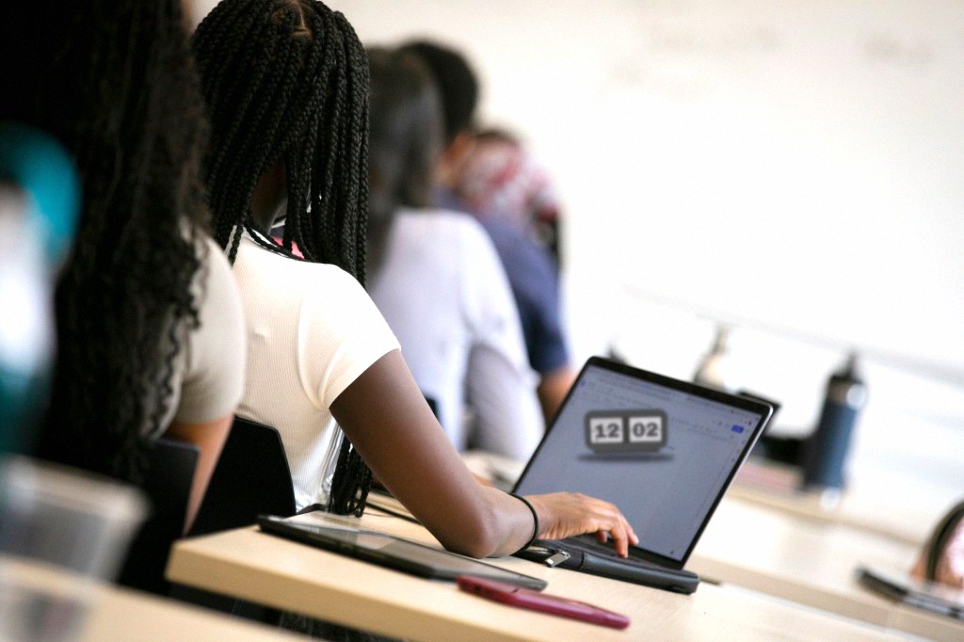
12:02
